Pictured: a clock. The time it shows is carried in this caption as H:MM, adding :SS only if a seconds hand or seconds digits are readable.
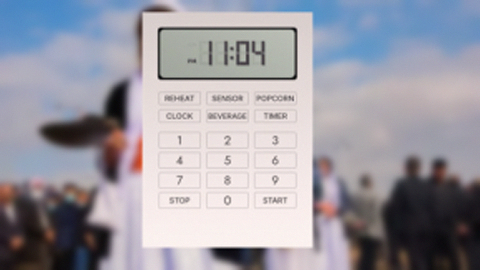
11:04
